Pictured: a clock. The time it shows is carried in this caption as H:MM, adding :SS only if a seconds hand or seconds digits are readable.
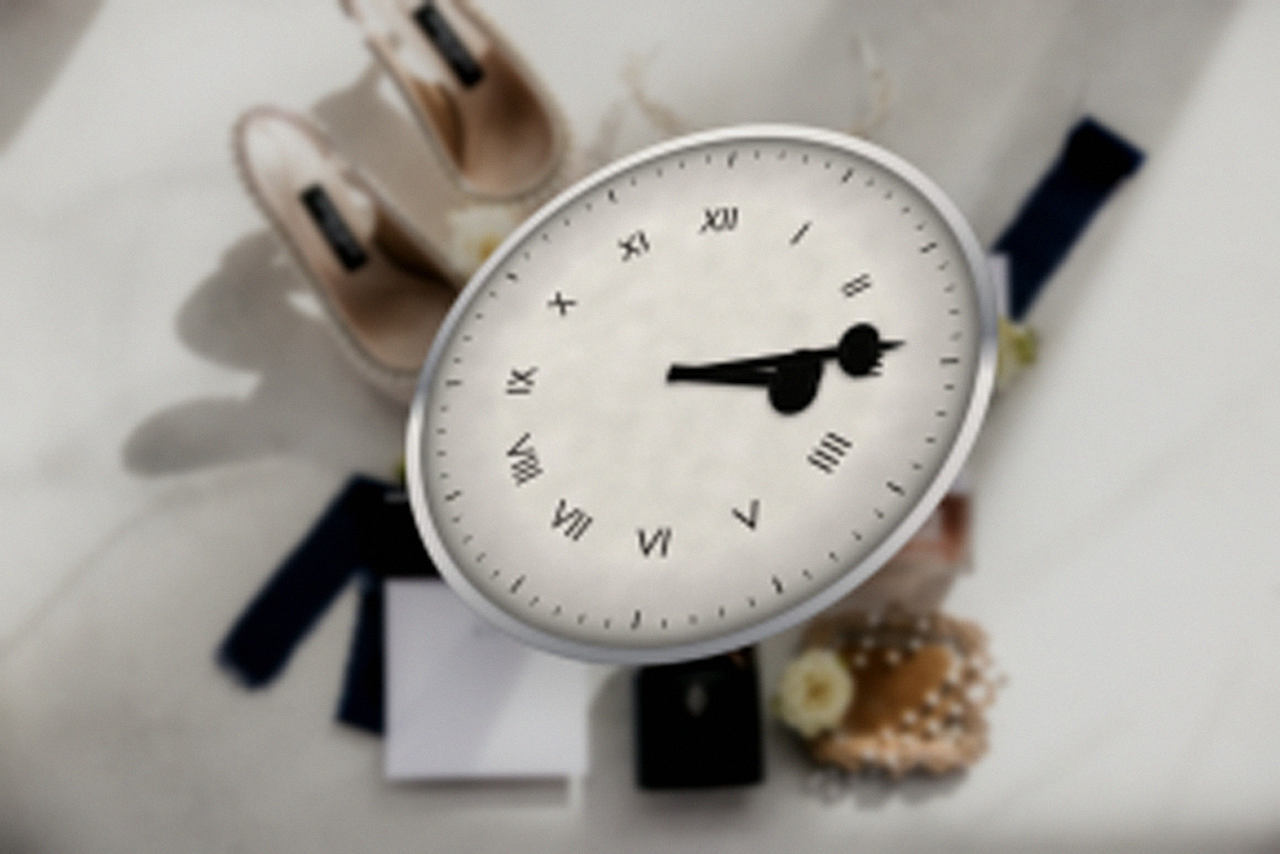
3:14
